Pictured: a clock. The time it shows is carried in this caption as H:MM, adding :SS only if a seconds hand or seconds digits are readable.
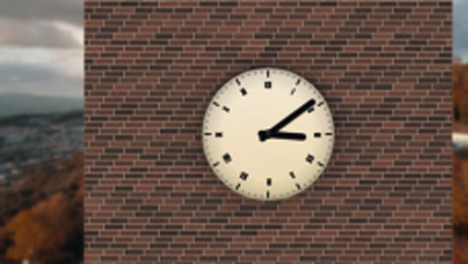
3:09
